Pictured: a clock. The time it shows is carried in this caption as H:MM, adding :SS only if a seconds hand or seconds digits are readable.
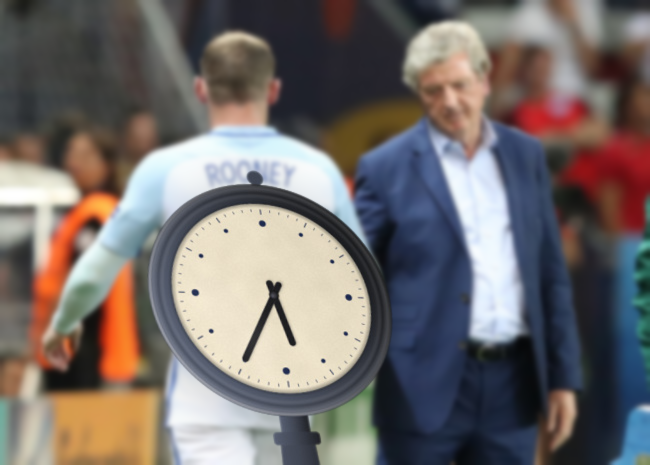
5:35
